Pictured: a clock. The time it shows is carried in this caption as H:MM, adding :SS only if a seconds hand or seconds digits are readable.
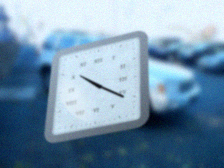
10:21
